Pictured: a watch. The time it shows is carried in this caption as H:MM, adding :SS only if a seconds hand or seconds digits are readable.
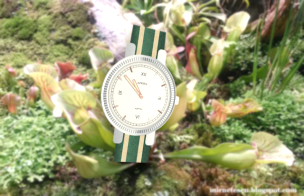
10:52
